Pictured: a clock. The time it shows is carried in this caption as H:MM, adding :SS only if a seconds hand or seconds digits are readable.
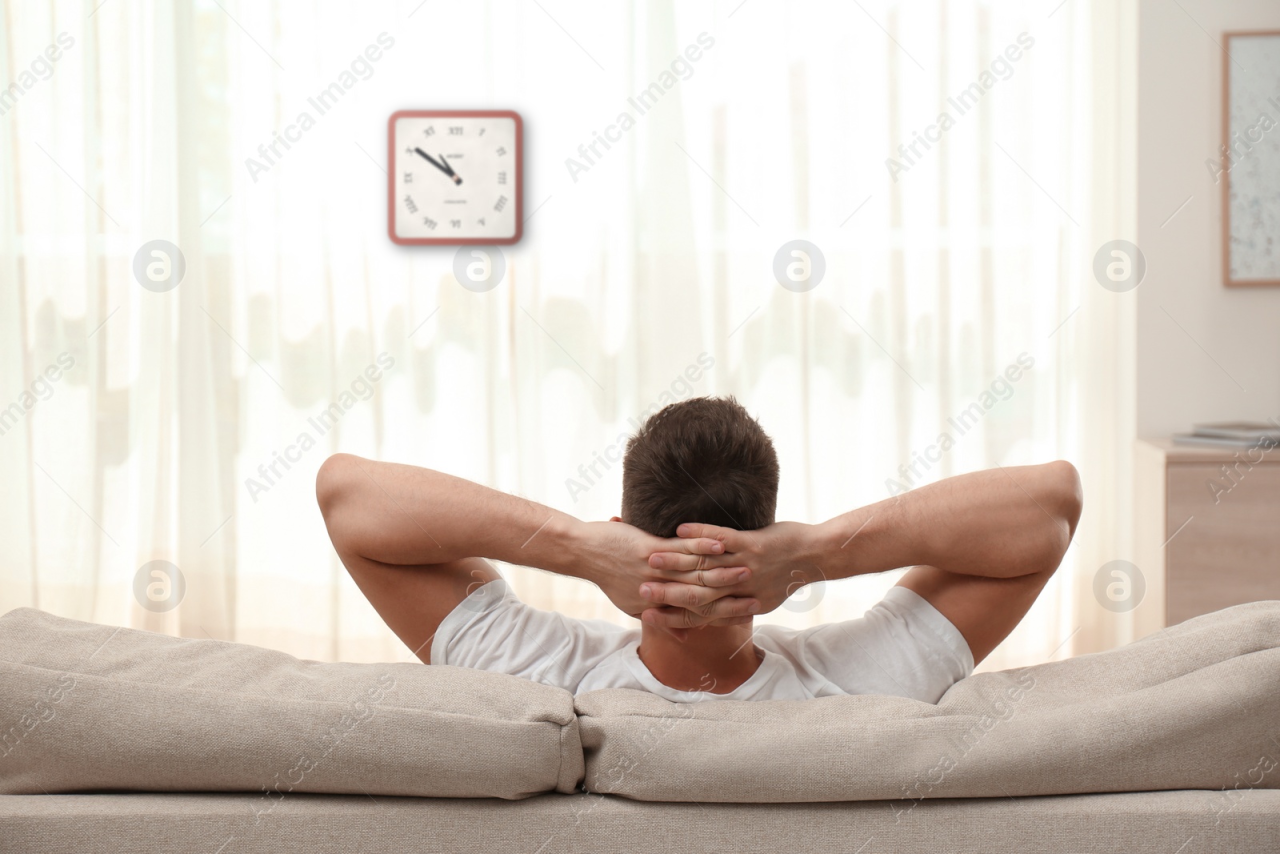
10:51
